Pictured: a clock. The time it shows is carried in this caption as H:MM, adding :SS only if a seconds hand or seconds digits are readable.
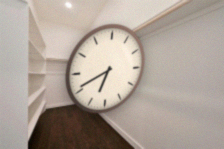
6:41
